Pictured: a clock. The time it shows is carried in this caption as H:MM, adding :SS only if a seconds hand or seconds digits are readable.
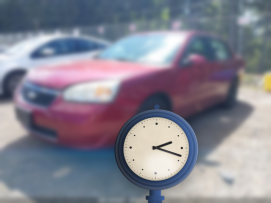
2:18
